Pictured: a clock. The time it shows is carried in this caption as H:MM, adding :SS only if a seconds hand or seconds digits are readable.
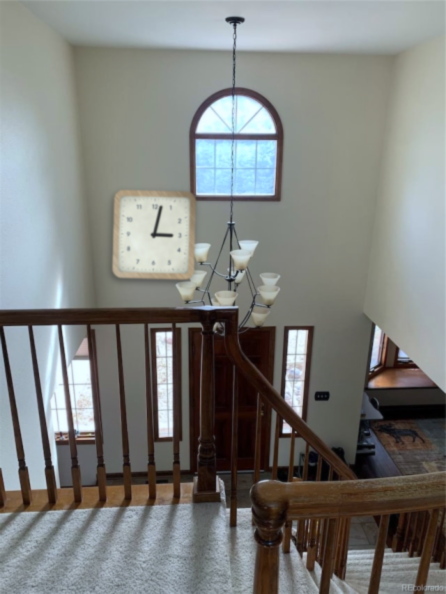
3:02
